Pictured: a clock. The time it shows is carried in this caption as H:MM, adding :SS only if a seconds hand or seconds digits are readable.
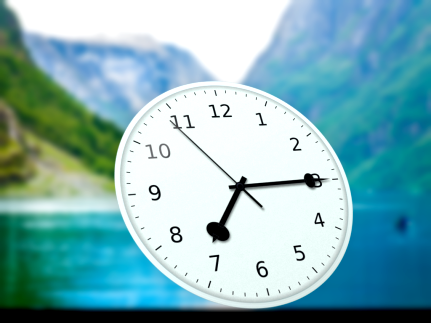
7:14:54
